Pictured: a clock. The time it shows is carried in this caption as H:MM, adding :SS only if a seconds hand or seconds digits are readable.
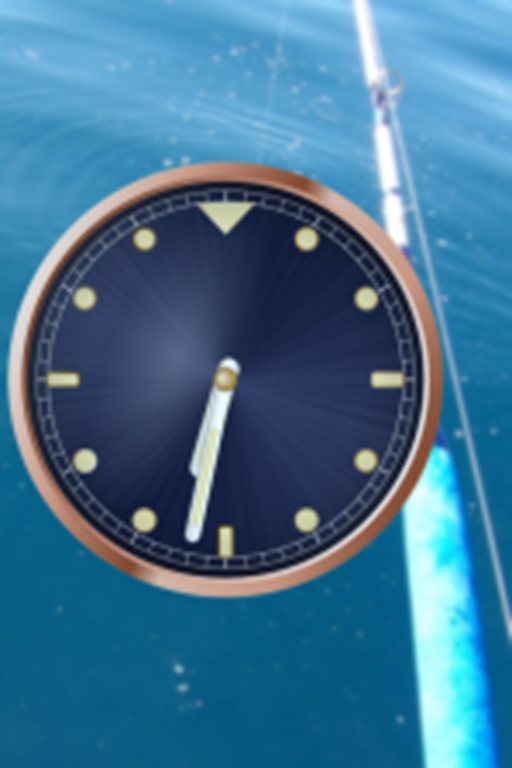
6:32
